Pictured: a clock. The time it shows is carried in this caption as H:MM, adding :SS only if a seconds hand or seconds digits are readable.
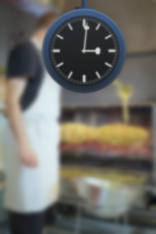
3:01
